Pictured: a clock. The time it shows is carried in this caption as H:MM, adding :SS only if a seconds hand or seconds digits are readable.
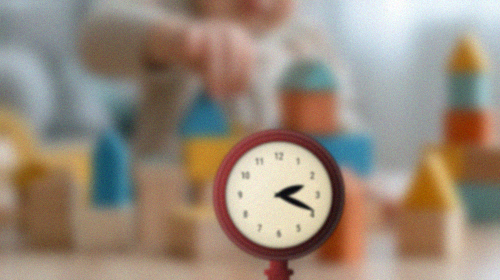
2:19
